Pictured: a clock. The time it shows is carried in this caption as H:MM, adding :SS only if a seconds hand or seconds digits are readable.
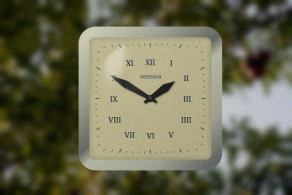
1:50
